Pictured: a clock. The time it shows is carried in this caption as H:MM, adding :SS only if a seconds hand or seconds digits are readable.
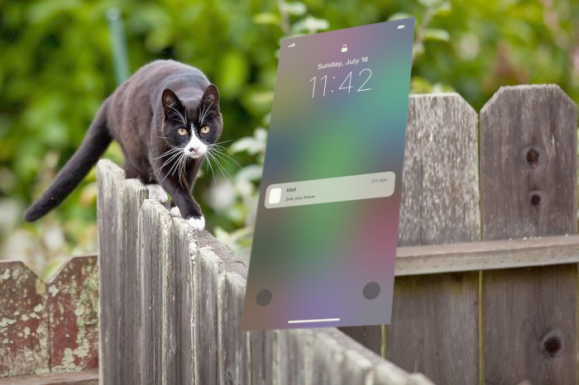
11:42
